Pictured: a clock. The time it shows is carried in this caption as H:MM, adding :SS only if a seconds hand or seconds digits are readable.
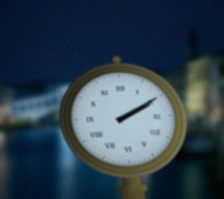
2:10
